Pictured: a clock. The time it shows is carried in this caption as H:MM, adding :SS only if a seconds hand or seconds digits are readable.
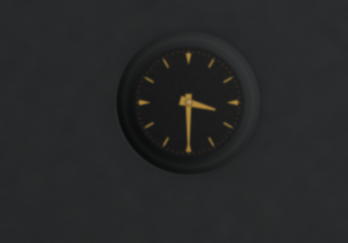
3:30
